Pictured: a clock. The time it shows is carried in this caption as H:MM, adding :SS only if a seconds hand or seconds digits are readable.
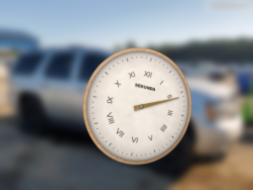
2:11
